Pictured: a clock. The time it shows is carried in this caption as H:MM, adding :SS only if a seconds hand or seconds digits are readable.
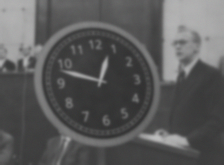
12:48
